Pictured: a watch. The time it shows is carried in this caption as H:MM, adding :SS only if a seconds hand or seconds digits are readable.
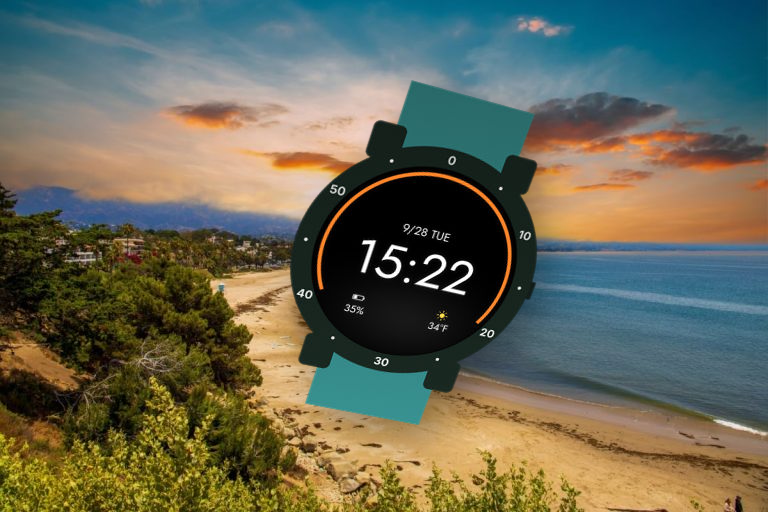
15:22
